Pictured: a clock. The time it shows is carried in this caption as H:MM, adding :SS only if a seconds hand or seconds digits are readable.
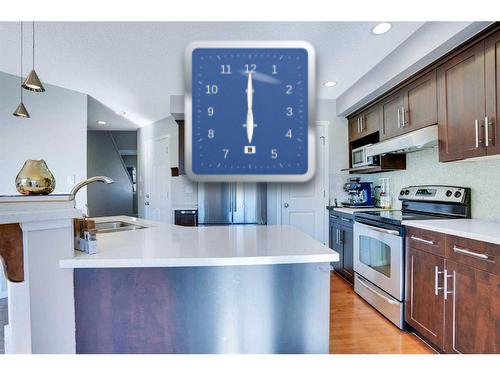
6:00
